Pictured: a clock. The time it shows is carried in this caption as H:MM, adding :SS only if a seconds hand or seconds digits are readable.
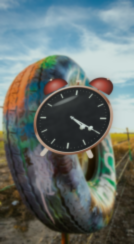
4:20
